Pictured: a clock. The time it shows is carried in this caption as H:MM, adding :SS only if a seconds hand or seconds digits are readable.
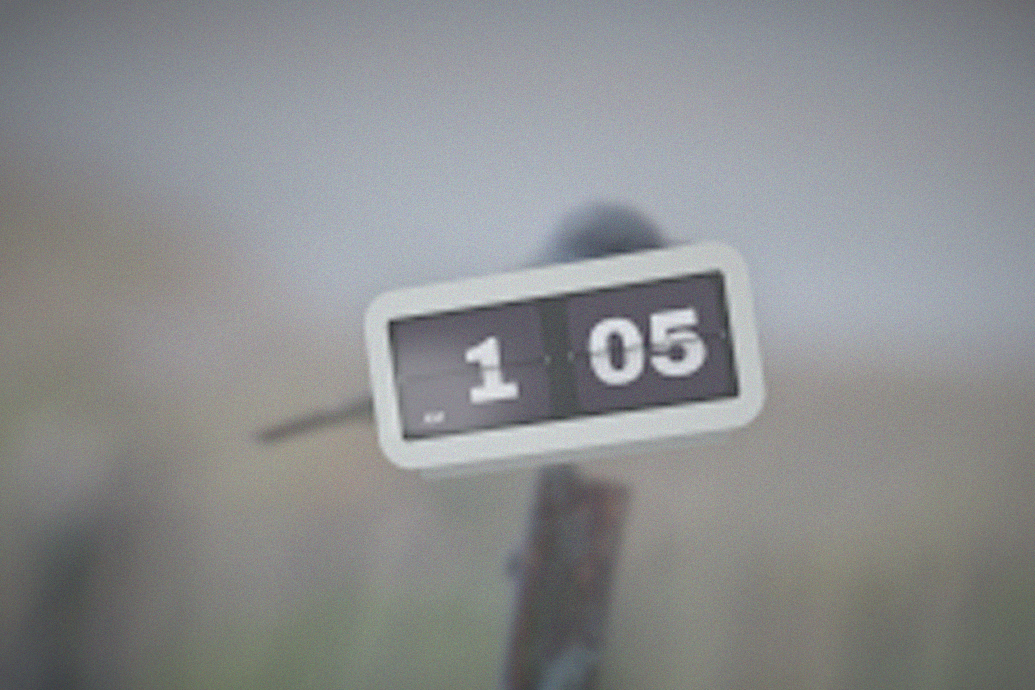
1:05
